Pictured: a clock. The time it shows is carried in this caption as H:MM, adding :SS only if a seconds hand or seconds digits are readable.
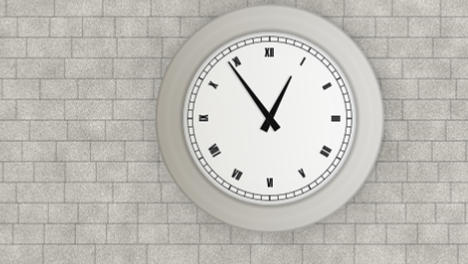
12:54
